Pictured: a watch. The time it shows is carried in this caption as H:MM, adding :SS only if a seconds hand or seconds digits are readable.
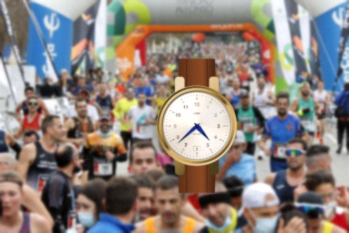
4:38
